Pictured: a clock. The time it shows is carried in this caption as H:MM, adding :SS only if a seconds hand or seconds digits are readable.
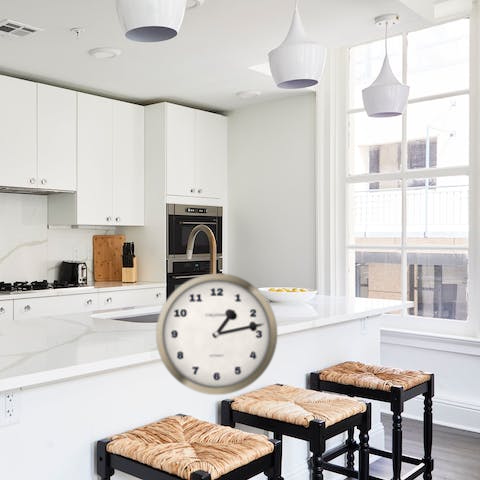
1:13
